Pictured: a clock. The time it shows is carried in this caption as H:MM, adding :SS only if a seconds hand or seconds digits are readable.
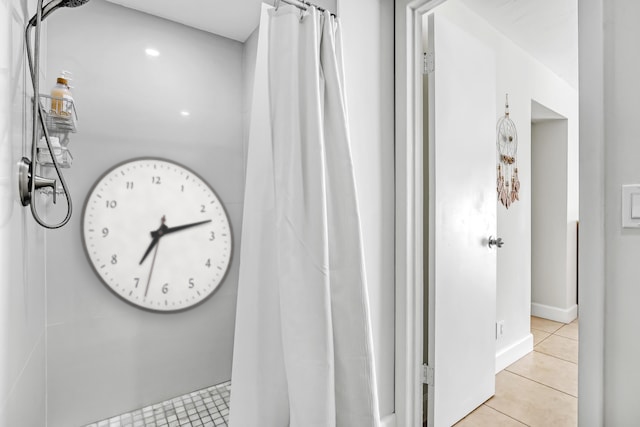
7:12:33
